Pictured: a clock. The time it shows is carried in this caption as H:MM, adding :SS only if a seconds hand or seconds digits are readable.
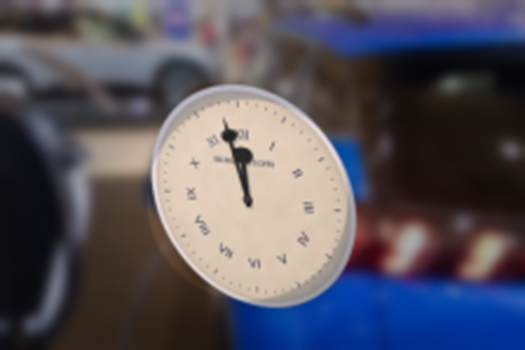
11:58
